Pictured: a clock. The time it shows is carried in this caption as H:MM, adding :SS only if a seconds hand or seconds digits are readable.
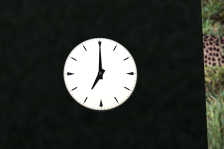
7:00
